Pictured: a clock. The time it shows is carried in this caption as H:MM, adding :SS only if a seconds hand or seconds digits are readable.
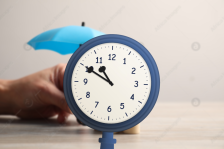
10:50
